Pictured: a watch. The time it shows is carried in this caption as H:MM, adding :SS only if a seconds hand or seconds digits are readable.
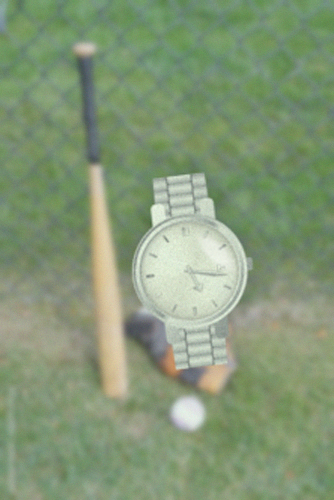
5:17
